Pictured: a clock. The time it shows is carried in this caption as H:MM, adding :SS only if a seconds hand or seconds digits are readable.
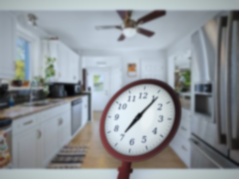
7:06
